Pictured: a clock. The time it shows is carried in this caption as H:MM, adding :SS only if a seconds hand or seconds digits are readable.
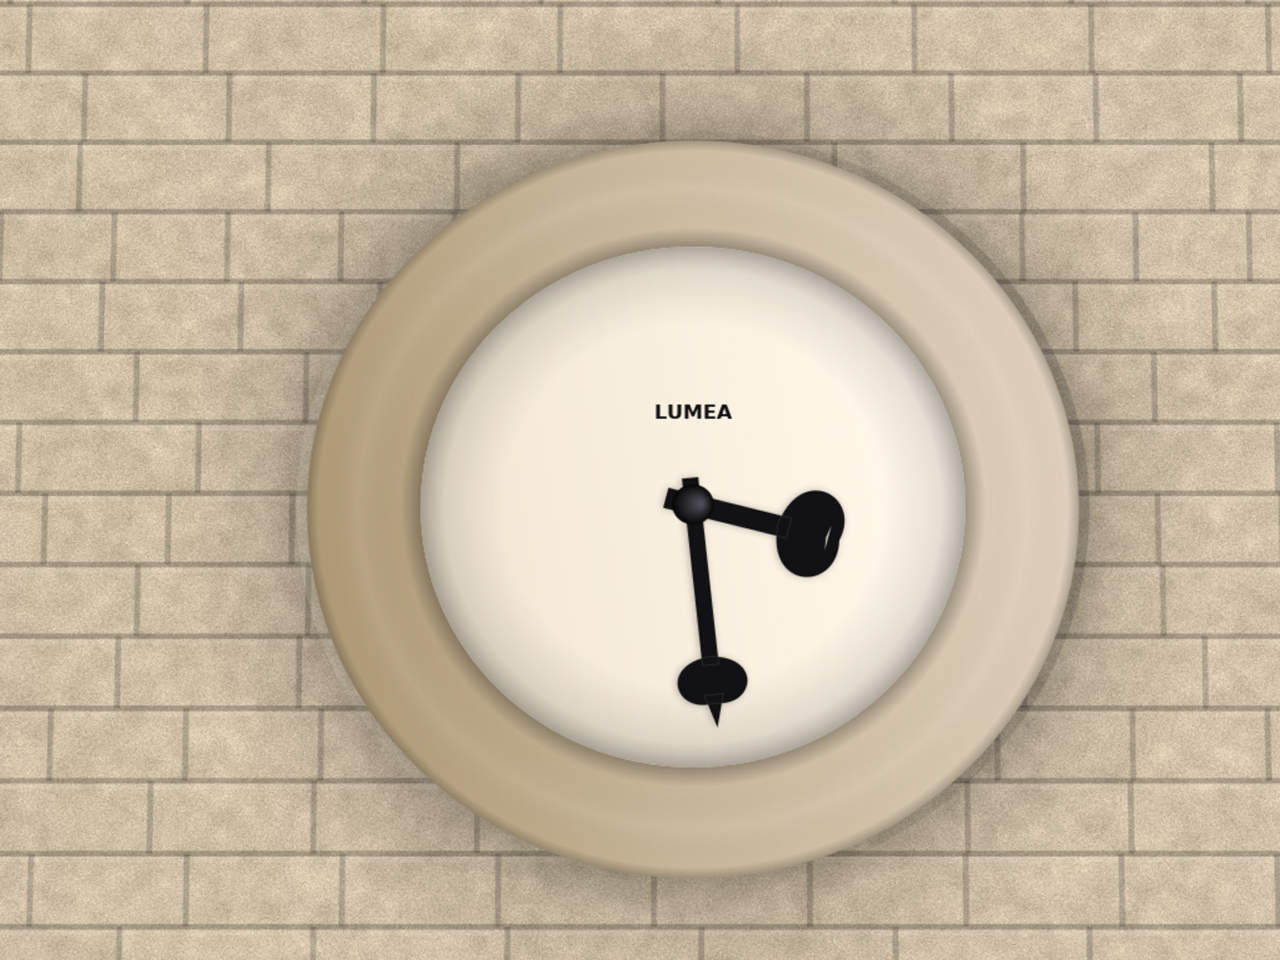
3:29
